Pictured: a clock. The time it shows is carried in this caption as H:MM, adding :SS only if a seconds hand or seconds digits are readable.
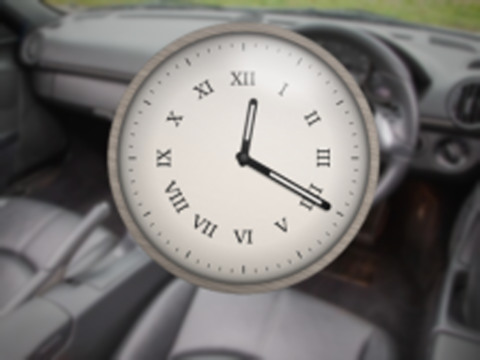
12:20
